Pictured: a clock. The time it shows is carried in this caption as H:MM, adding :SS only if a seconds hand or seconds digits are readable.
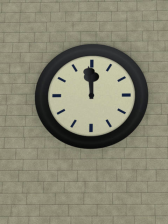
11:59
